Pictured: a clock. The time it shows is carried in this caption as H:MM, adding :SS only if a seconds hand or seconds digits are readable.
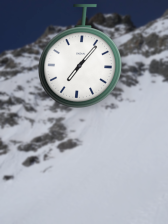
7:06
